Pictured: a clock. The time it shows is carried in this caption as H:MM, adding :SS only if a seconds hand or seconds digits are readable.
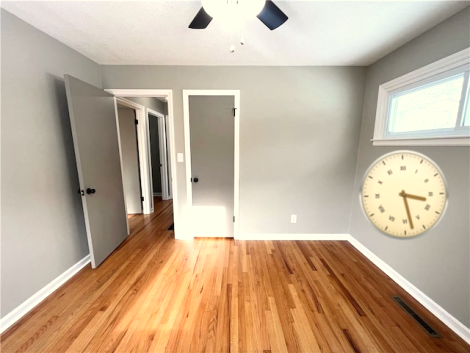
3:28
